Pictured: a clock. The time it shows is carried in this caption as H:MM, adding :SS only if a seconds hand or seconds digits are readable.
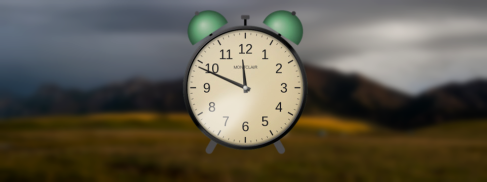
11:49
